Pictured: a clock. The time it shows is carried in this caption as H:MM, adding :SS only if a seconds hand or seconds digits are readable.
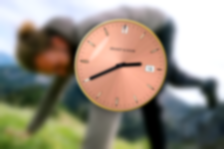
2:40
